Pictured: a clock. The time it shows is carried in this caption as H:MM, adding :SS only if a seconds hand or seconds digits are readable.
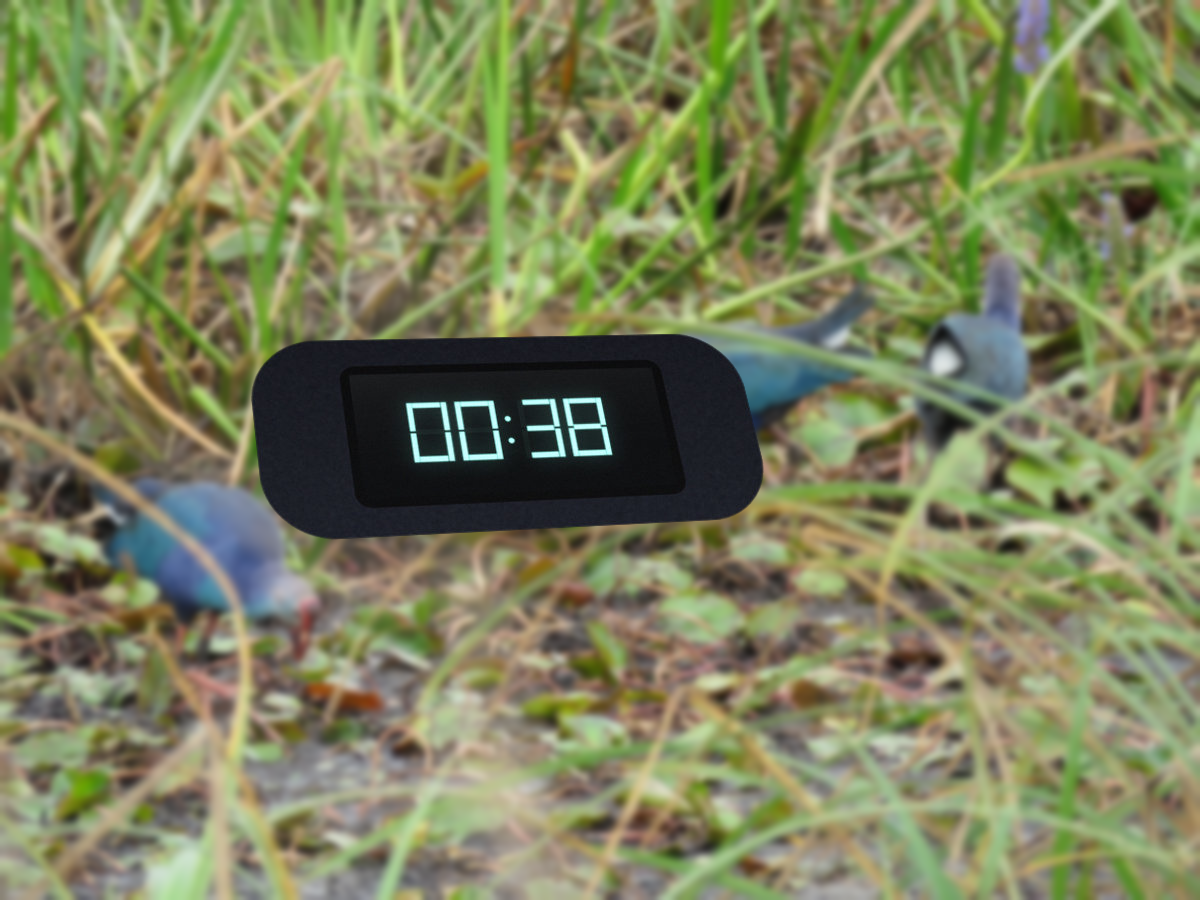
0:38
